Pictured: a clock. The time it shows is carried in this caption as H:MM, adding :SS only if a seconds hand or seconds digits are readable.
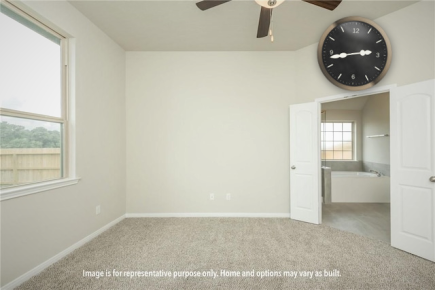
2:43
